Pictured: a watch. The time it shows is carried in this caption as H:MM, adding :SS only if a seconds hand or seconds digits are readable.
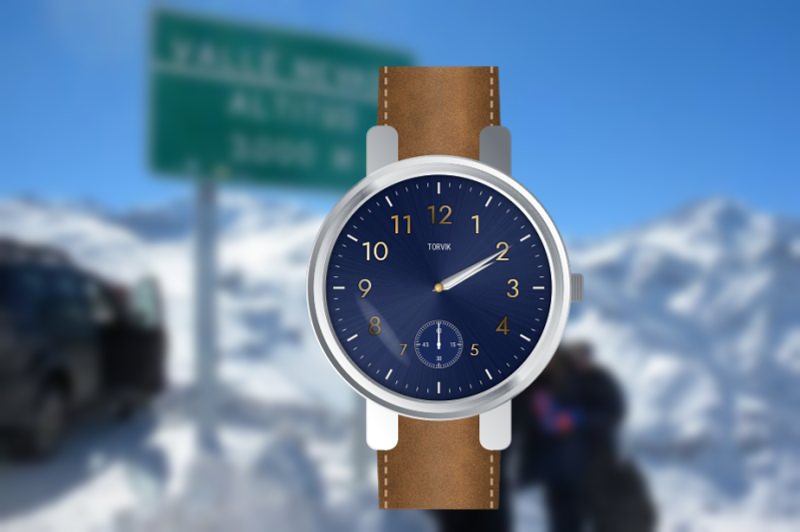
2:10
